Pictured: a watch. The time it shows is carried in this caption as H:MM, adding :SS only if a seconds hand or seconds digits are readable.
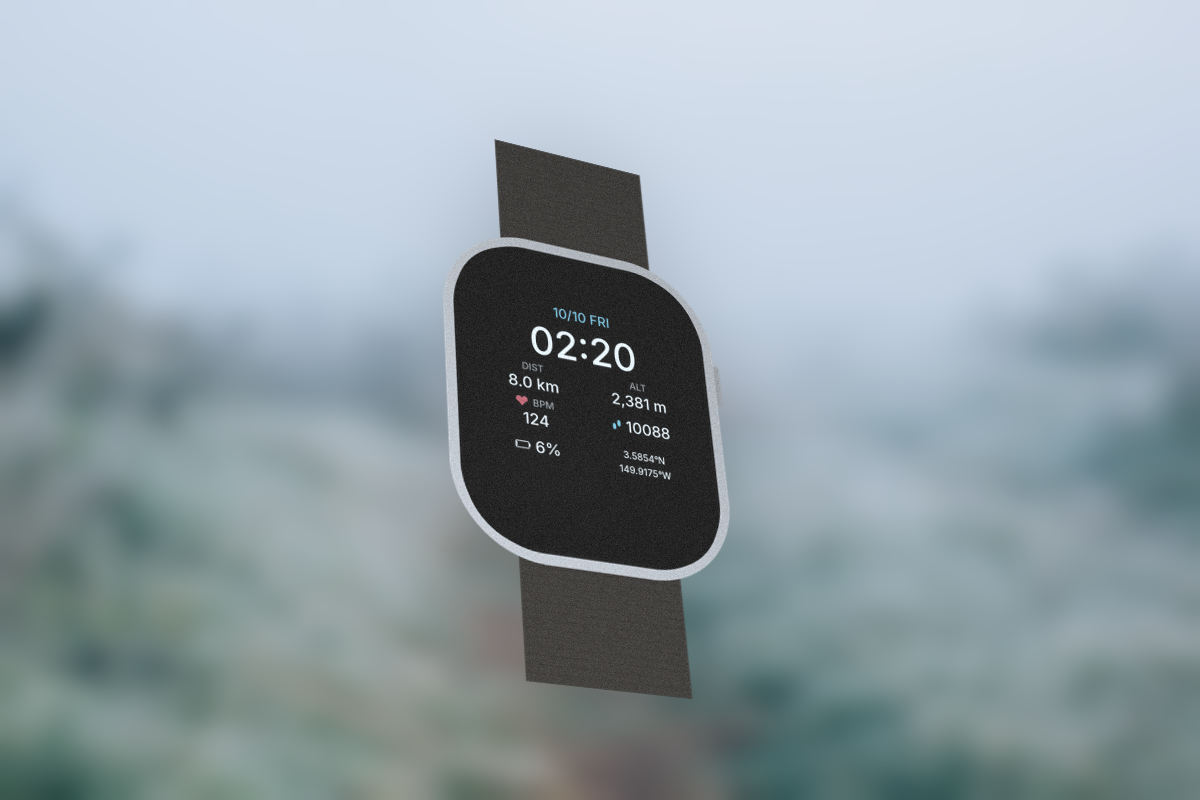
2:20
